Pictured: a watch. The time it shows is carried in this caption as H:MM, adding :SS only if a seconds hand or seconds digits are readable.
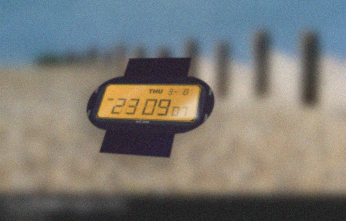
23:09:07
